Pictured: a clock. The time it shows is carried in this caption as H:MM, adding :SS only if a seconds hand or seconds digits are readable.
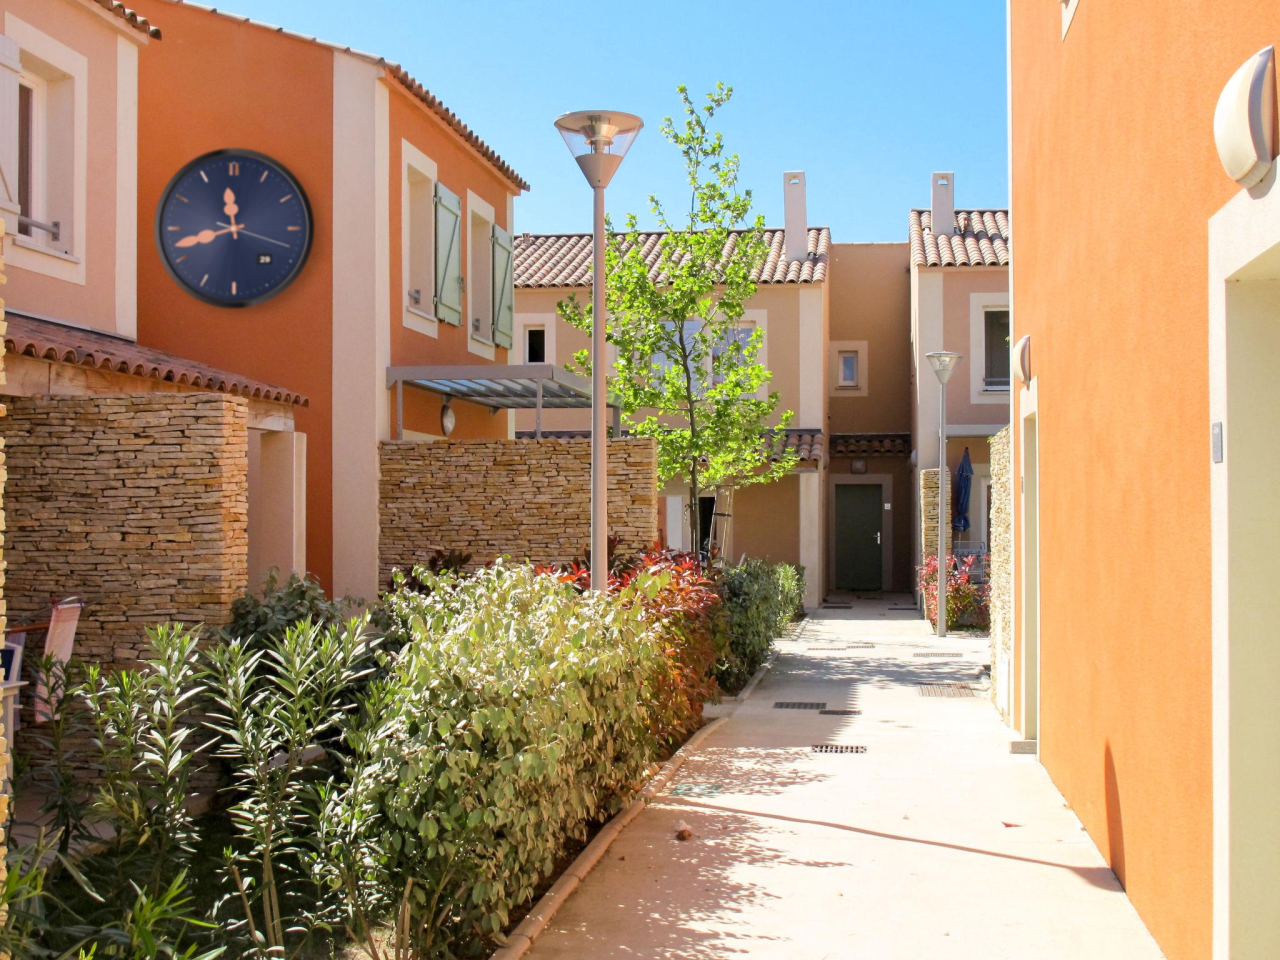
11:42:18
